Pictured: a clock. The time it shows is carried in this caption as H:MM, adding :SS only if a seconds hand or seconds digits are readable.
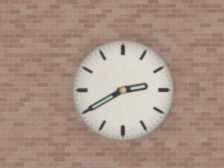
2:40
